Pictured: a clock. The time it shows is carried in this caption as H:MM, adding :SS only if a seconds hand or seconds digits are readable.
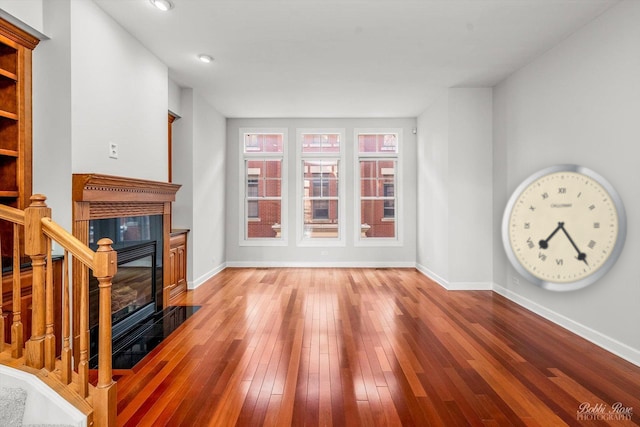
7:24
